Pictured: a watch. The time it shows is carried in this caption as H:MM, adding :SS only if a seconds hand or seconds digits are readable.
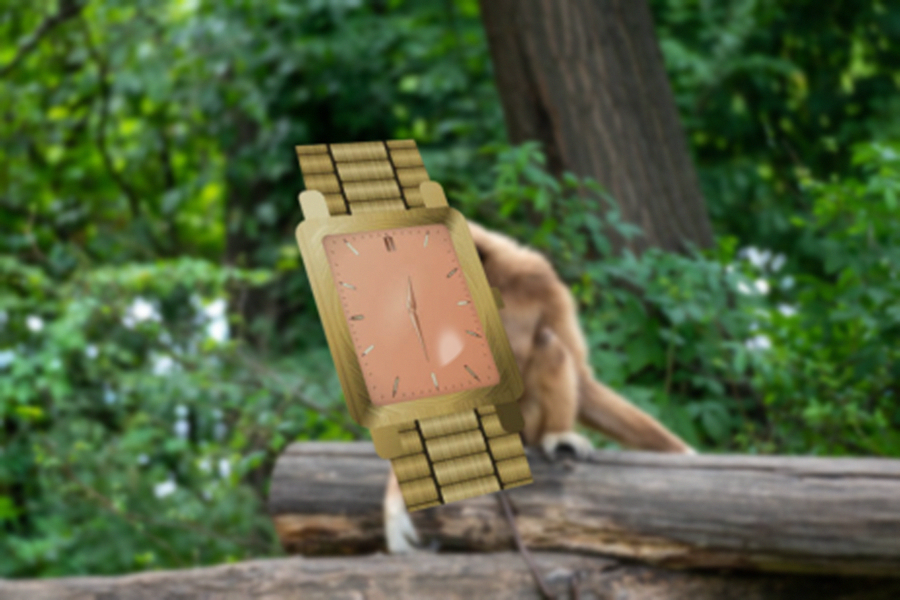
12:30
